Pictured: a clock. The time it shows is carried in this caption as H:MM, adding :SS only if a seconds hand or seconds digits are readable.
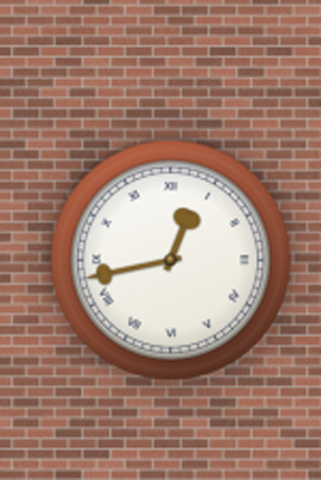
12:43
